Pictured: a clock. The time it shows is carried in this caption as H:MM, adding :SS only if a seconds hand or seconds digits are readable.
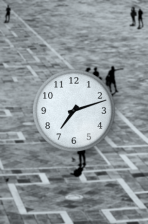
7:12
